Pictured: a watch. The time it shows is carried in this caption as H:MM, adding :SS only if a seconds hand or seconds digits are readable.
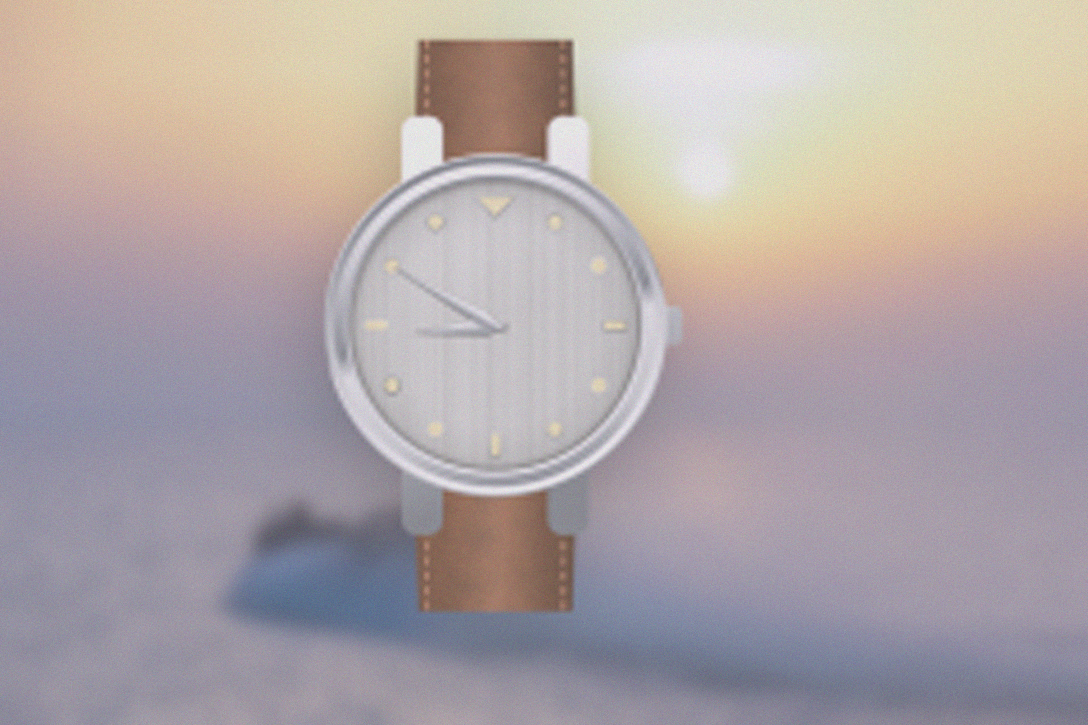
8:50
